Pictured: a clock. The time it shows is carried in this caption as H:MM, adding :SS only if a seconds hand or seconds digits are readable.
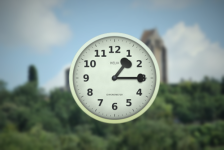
1:15
